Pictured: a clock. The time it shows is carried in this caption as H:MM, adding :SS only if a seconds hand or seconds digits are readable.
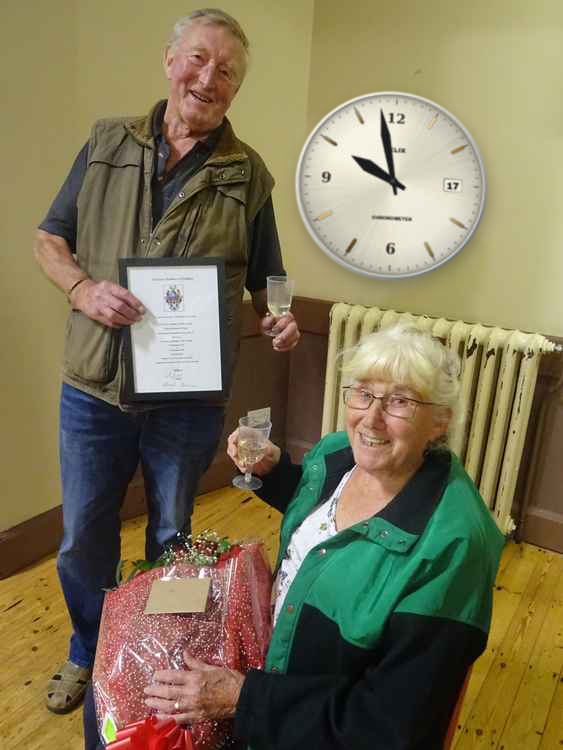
9:58
